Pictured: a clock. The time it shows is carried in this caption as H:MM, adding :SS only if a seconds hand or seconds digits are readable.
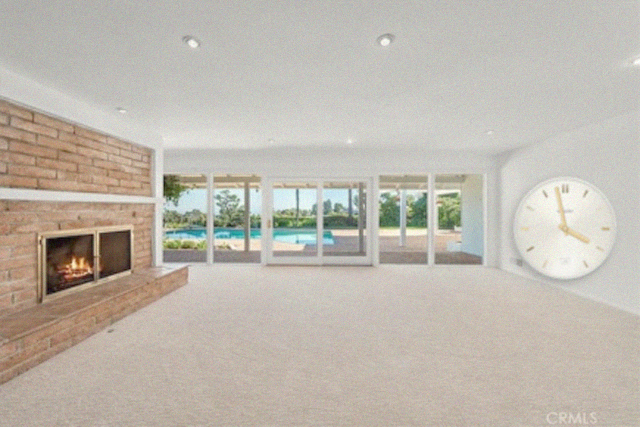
3:58
